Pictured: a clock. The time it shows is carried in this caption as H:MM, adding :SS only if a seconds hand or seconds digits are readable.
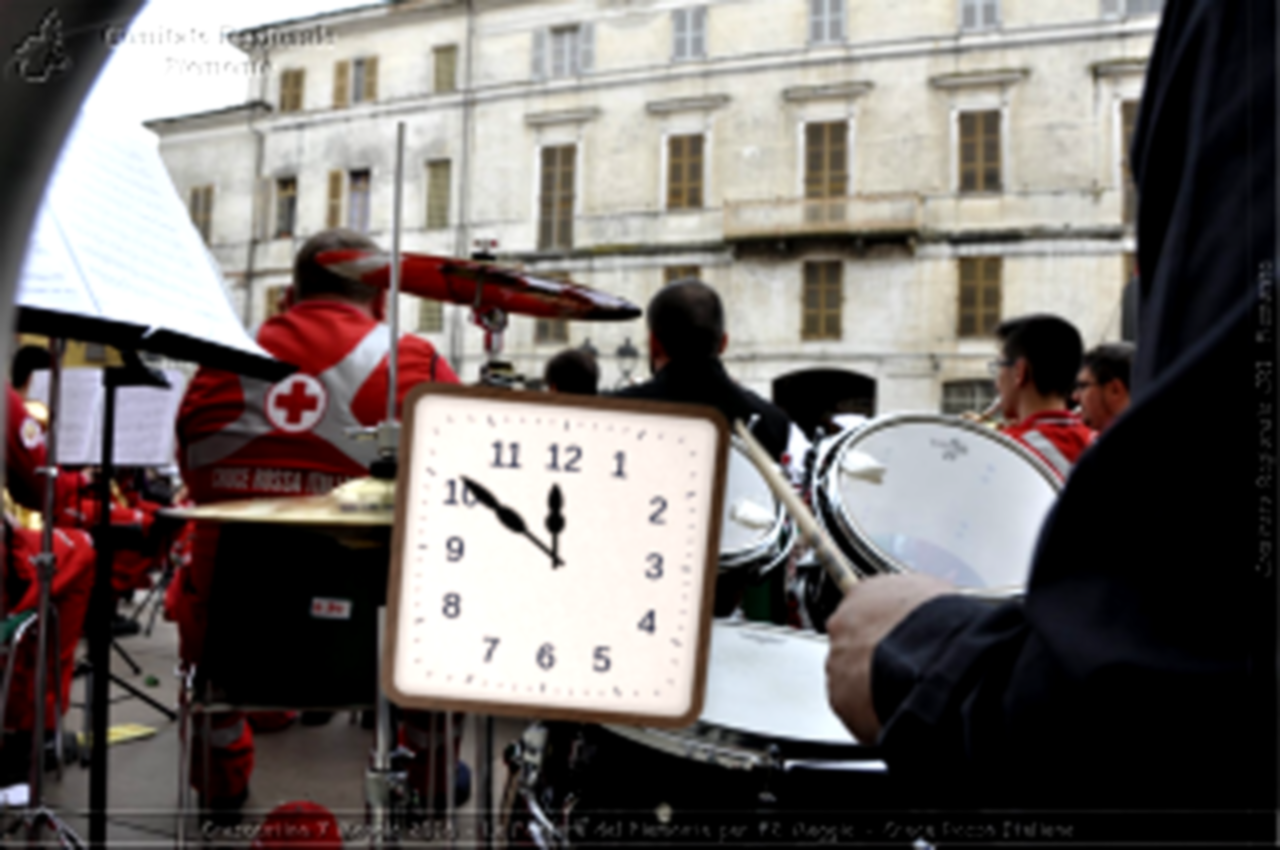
11:51
